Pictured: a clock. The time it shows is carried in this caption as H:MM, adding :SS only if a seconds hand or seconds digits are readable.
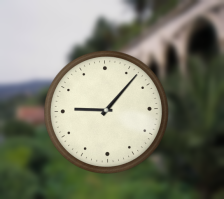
9:07
